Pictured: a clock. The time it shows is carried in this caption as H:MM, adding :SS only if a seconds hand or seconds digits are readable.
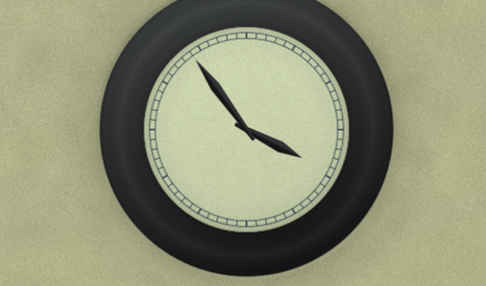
3:54
